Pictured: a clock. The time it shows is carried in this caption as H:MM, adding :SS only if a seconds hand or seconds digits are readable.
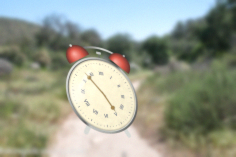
4:53
